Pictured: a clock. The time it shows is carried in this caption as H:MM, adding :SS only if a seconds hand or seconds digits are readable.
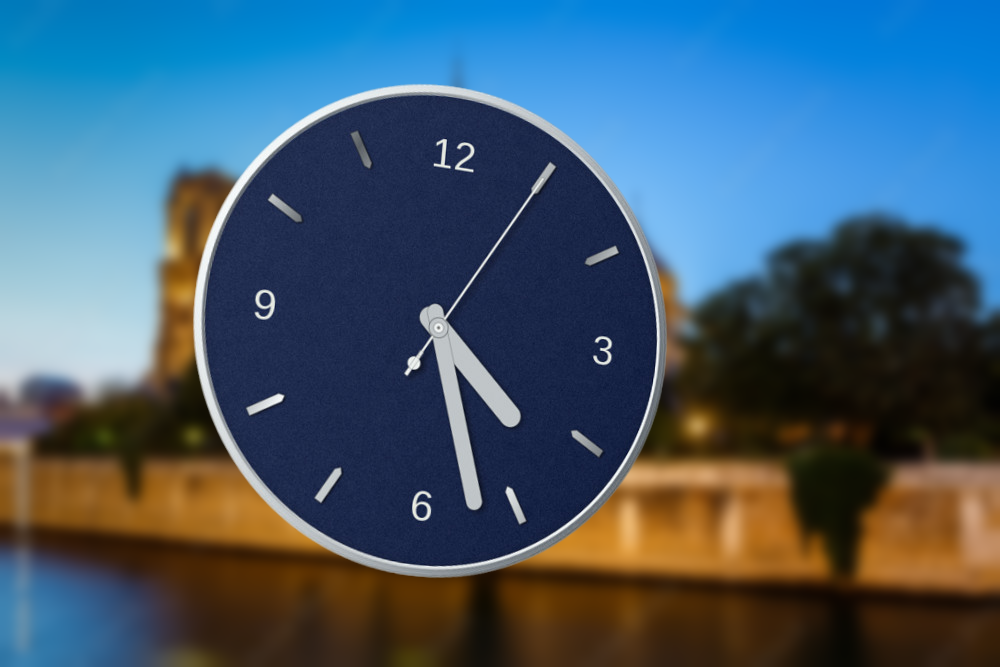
4:27:05
